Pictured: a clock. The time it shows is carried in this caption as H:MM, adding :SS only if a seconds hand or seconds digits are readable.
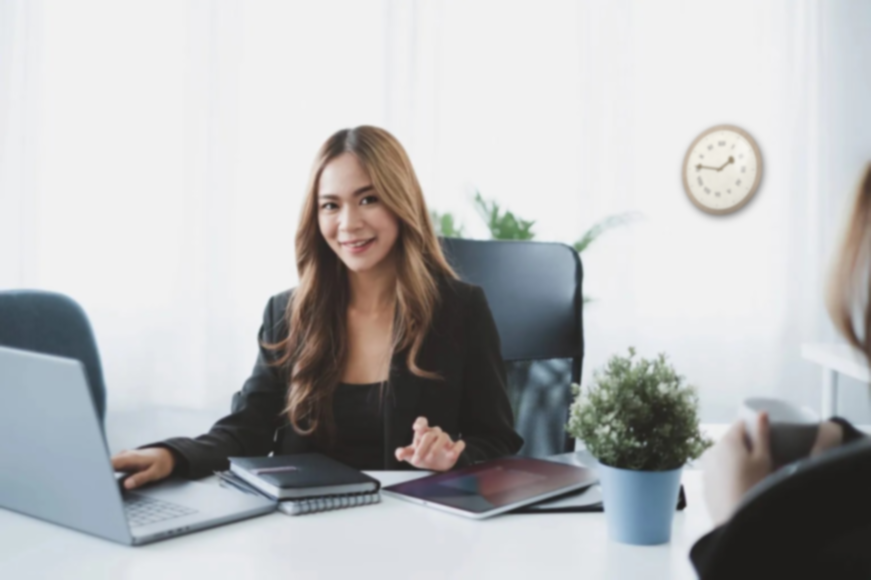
1:46
